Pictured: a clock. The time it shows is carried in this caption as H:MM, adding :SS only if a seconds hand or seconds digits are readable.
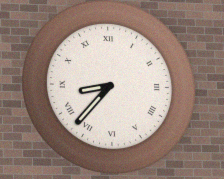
8:37
